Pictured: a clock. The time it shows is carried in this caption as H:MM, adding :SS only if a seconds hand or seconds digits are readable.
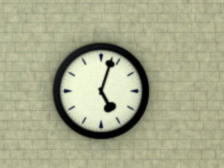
5:03
